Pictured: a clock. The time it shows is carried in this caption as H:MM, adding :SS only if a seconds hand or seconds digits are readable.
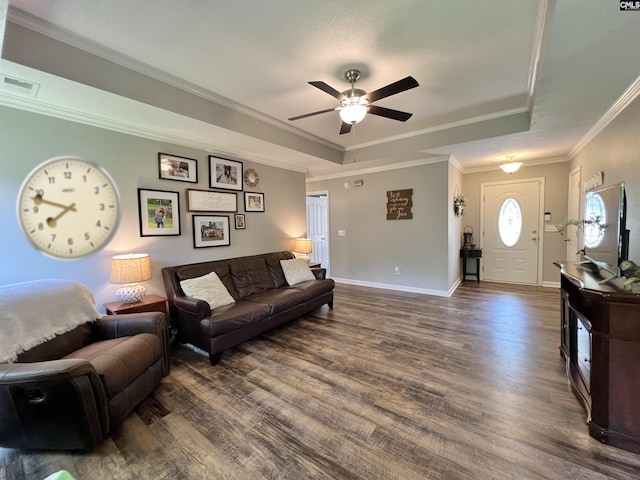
7:48
